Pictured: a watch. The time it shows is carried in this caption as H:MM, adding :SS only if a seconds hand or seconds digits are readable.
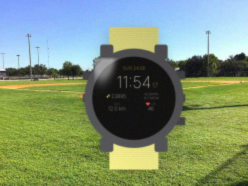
11:54
